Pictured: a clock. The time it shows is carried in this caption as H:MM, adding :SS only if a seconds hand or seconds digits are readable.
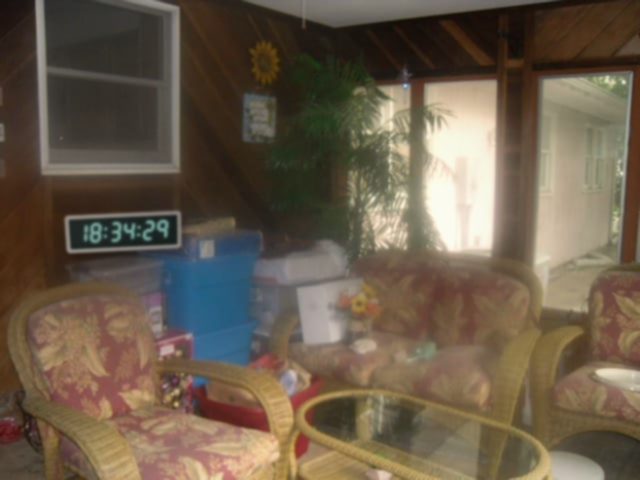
18:34:29
